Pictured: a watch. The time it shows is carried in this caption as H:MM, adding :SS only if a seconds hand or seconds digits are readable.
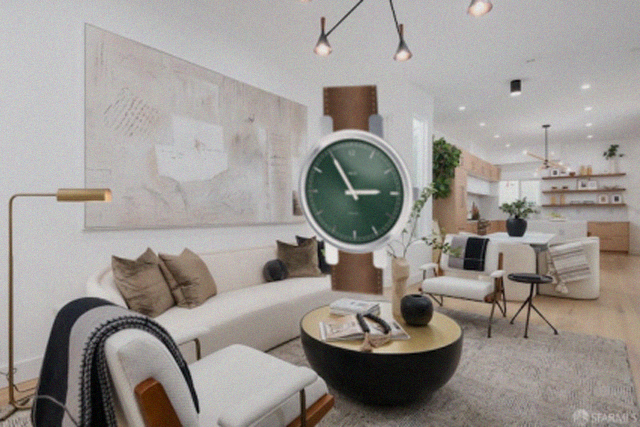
2:55
